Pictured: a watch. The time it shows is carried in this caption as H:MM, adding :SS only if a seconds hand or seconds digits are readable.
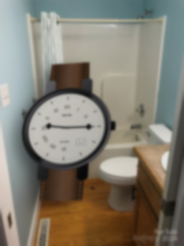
9:15
